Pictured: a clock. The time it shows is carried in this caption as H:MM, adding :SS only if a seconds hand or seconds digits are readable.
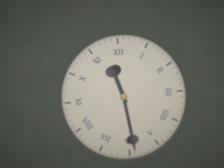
11:29
